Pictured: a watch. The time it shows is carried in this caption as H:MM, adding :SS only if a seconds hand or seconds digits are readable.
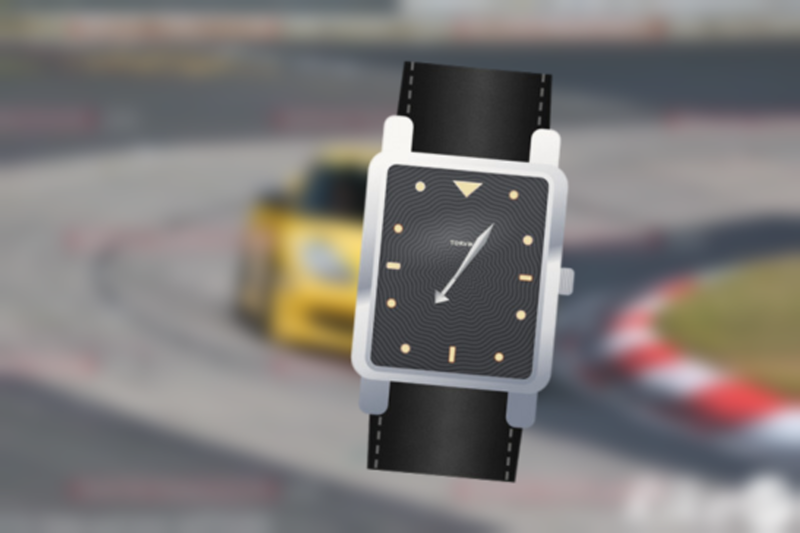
7:05
